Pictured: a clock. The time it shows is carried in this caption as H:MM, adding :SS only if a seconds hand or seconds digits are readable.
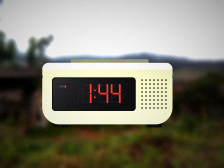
1:44
